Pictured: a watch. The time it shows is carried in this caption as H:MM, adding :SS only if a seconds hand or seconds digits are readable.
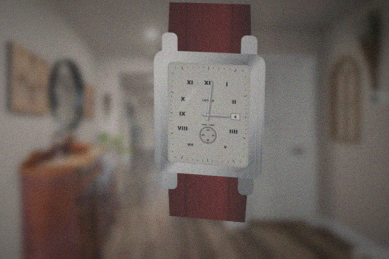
3:01
